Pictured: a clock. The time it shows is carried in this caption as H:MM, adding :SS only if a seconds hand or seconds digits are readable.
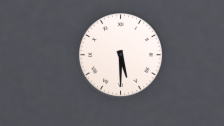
5:30
